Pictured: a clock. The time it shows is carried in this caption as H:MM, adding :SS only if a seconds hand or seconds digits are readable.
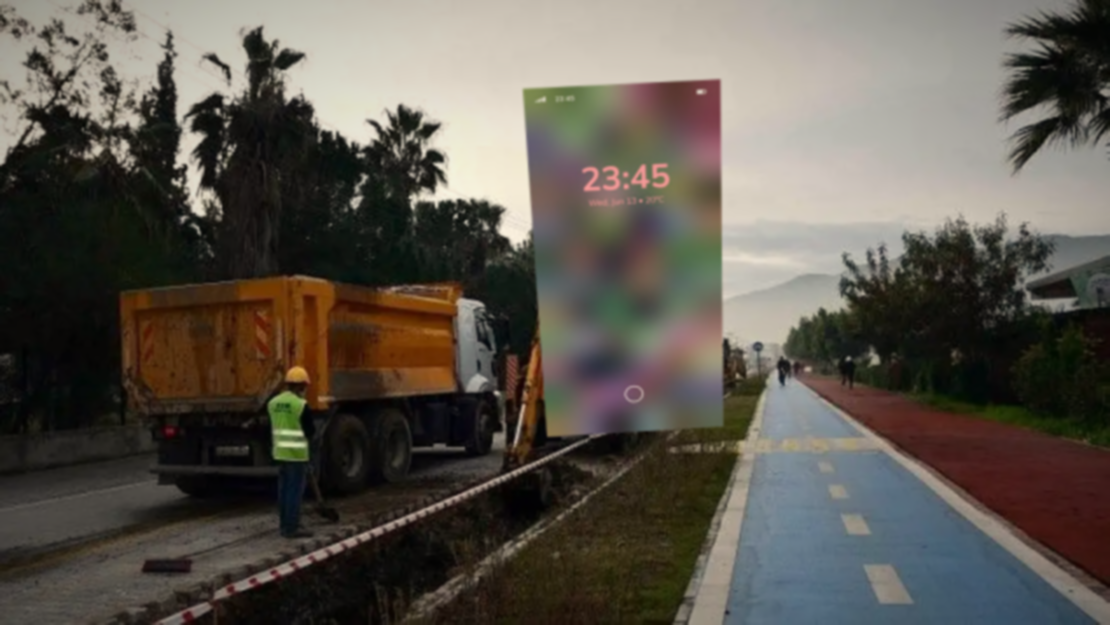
23:45
